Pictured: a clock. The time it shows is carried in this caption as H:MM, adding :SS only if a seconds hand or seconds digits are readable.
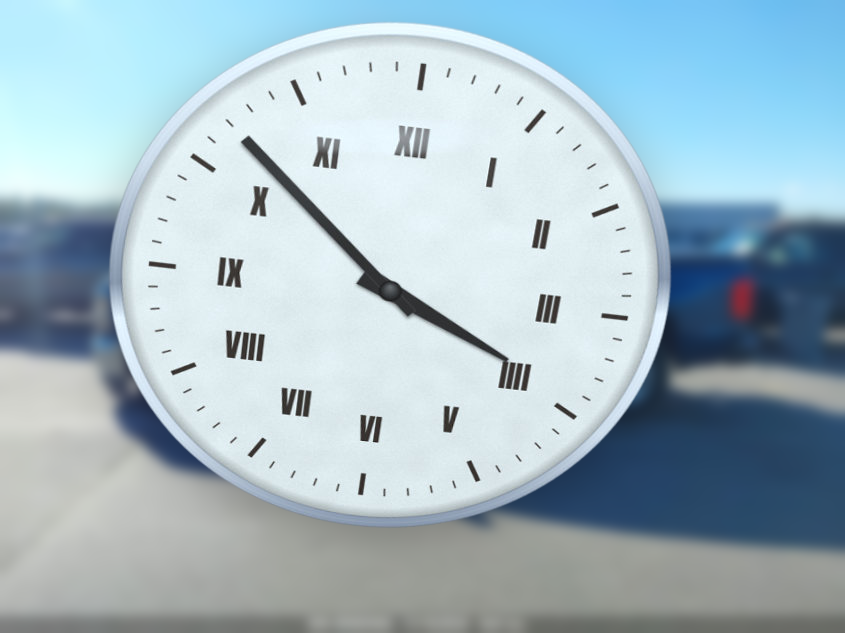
3:52
